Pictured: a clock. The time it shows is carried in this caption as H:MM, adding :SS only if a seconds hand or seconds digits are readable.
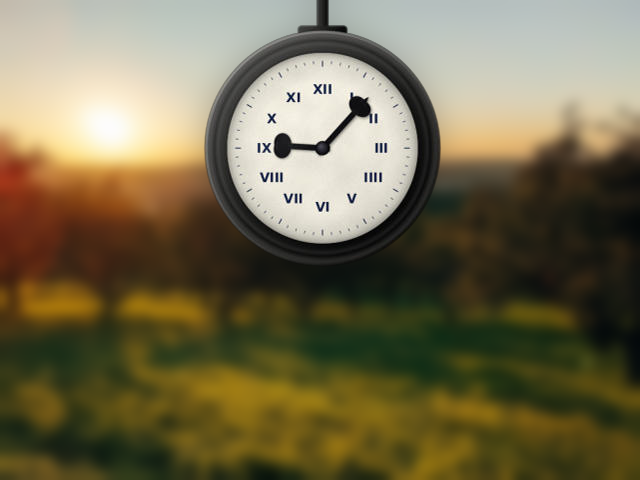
9:07
